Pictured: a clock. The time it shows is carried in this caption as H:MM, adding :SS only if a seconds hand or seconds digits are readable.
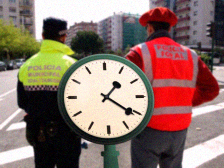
1:21
